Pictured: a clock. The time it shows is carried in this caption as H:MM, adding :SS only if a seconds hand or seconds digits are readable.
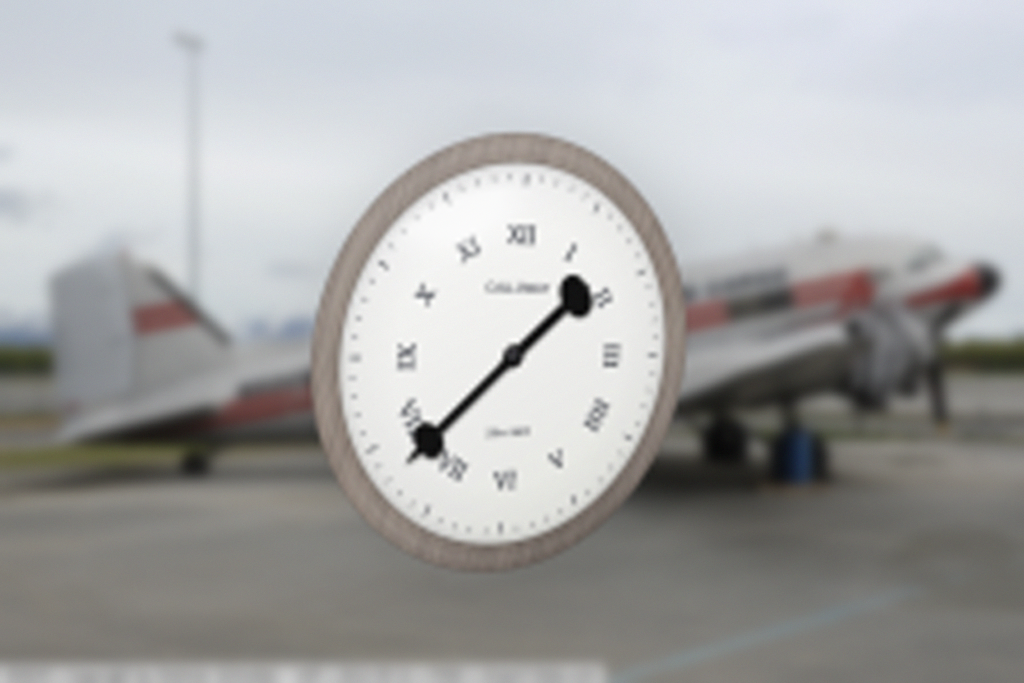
1:38
